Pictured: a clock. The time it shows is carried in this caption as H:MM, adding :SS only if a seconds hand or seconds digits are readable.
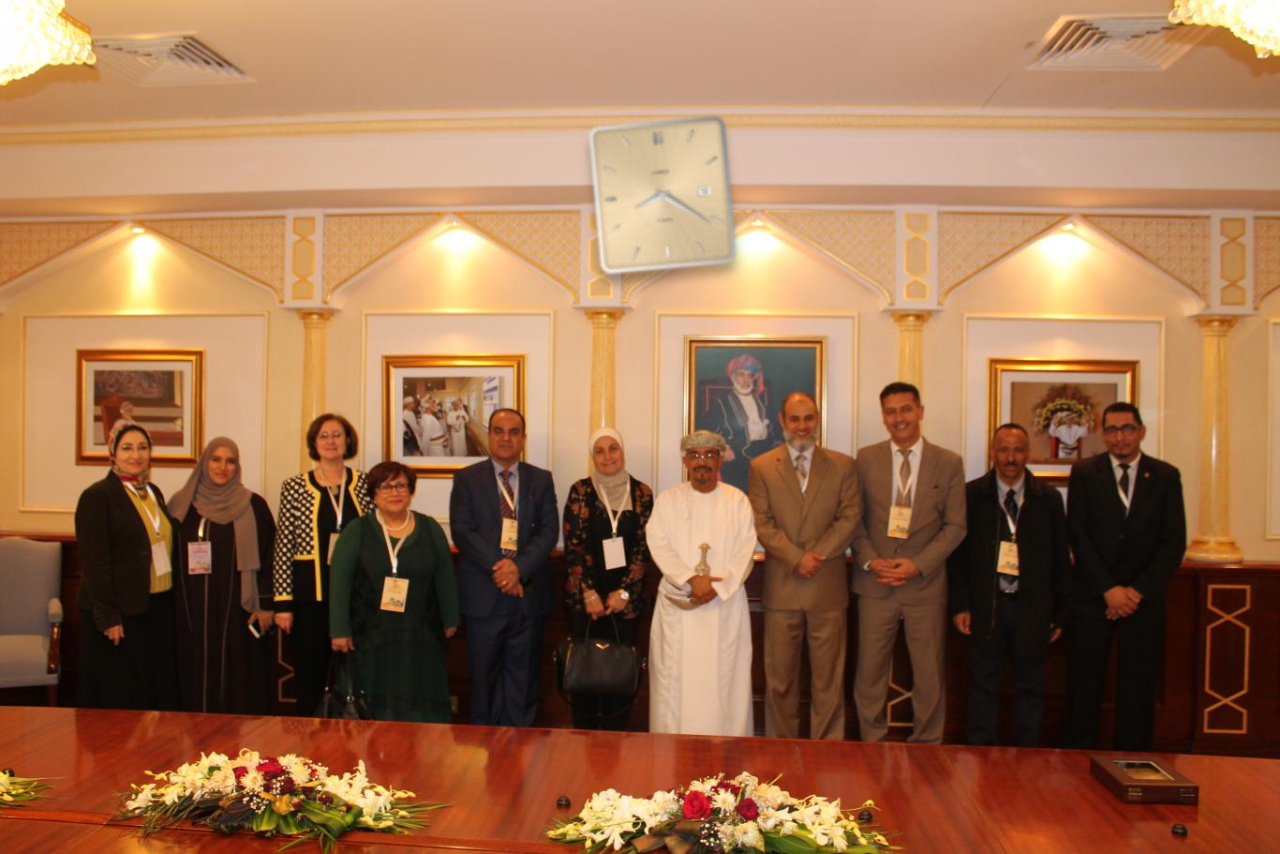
8:21
